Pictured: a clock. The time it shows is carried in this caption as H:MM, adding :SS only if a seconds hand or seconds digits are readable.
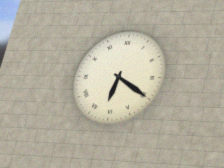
6:20
